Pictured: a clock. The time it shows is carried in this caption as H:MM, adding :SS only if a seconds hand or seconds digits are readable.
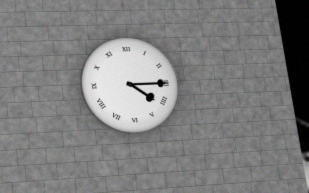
4:15
